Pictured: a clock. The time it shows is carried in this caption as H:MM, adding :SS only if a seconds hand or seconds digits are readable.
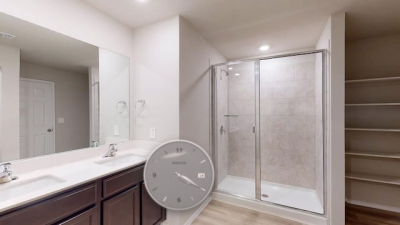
4:20
